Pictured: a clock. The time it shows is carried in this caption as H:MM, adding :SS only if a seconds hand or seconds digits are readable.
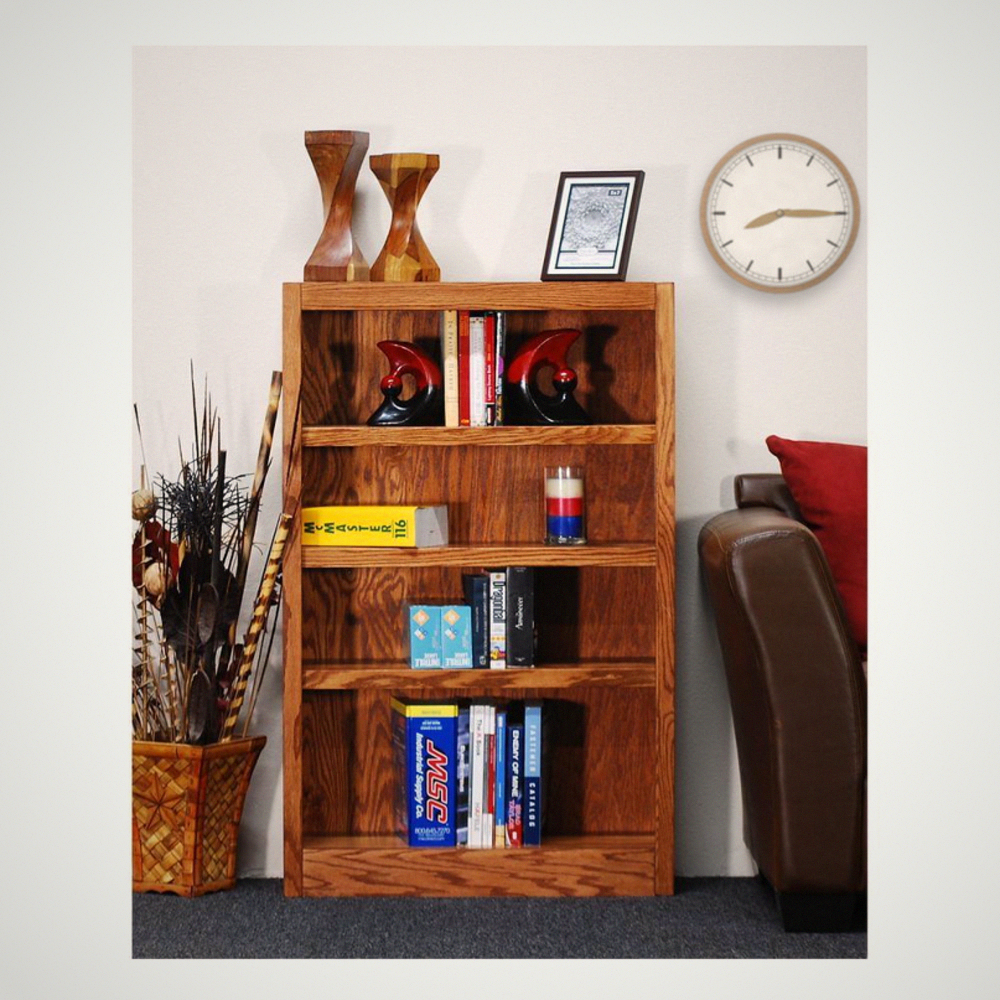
8:15
